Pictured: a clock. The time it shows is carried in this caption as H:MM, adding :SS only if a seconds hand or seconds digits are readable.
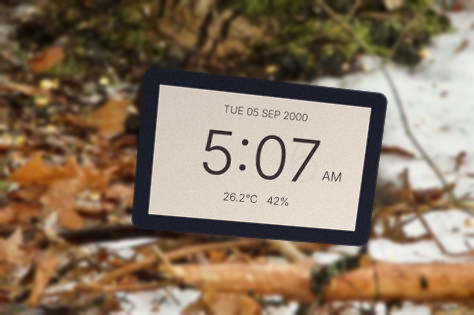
5:07
